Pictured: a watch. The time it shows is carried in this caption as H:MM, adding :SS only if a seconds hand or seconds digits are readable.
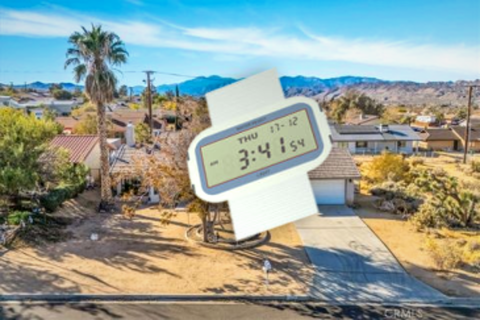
3:41:54
